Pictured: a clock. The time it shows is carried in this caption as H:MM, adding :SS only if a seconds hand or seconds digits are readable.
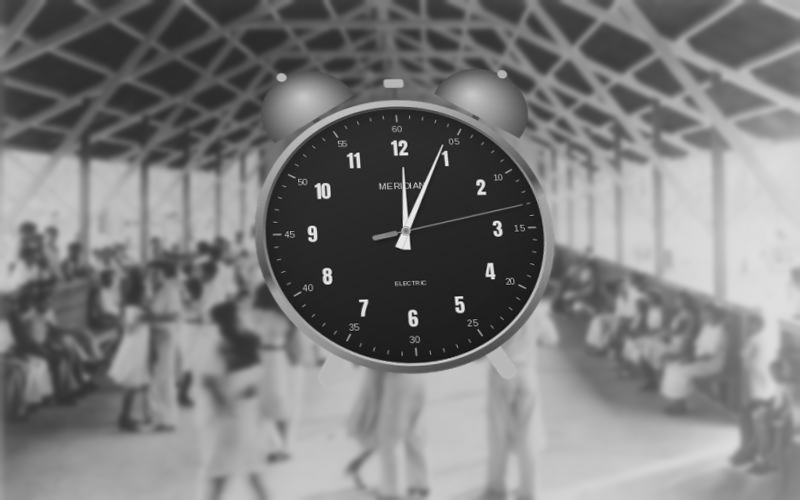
12:04:13
